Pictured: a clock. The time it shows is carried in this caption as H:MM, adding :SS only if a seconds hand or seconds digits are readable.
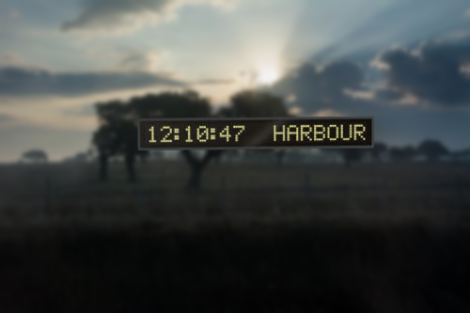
12:10:47
